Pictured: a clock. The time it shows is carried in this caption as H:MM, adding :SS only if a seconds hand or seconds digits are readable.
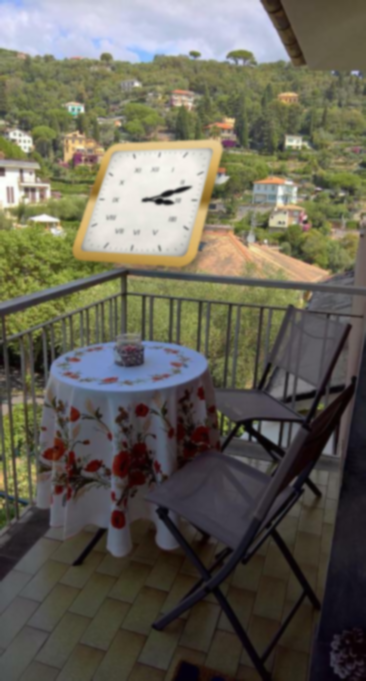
3:12
